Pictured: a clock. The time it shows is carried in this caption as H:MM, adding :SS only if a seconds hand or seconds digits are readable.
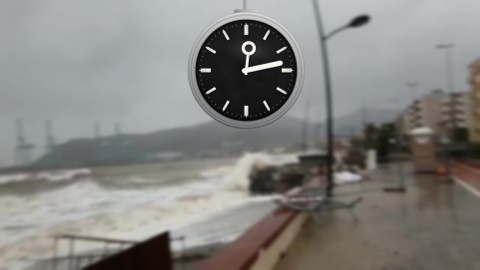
12:13
